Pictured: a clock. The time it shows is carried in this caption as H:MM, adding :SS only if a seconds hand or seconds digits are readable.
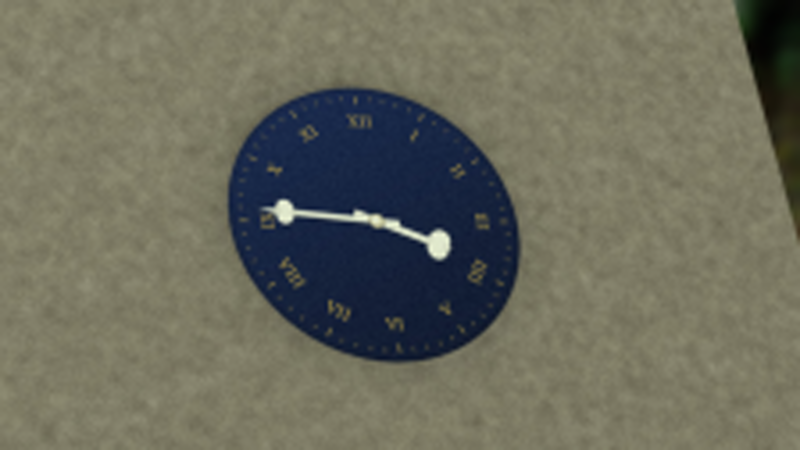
3:46
